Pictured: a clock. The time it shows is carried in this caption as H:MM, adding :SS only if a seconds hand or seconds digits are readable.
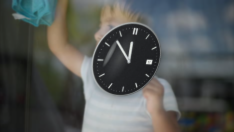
11:53
